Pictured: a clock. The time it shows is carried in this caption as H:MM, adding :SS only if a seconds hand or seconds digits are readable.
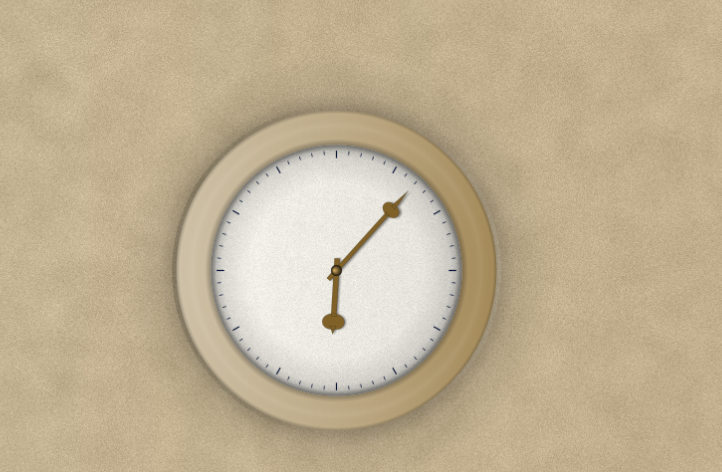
6:07
